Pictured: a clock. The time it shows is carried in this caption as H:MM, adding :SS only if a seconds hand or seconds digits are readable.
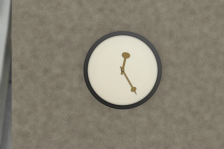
12:25
